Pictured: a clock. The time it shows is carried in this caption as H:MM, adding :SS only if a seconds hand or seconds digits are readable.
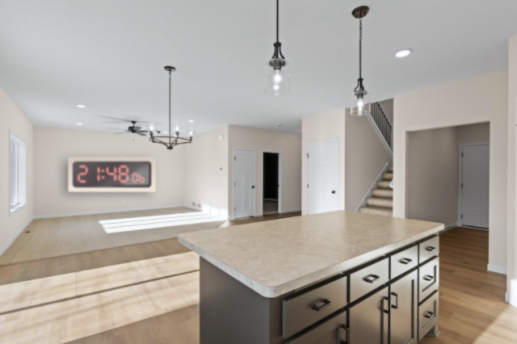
21:48
